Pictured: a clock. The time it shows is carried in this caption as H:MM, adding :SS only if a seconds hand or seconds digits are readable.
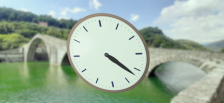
4:22
